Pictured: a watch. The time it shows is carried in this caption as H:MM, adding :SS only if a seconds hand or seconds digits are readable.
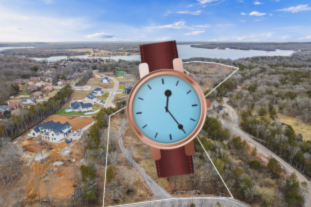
12:25
